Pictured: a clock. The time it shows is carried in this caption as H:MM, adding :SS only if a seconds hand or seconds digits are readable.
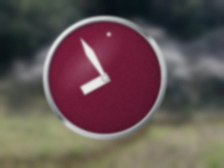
7:54
